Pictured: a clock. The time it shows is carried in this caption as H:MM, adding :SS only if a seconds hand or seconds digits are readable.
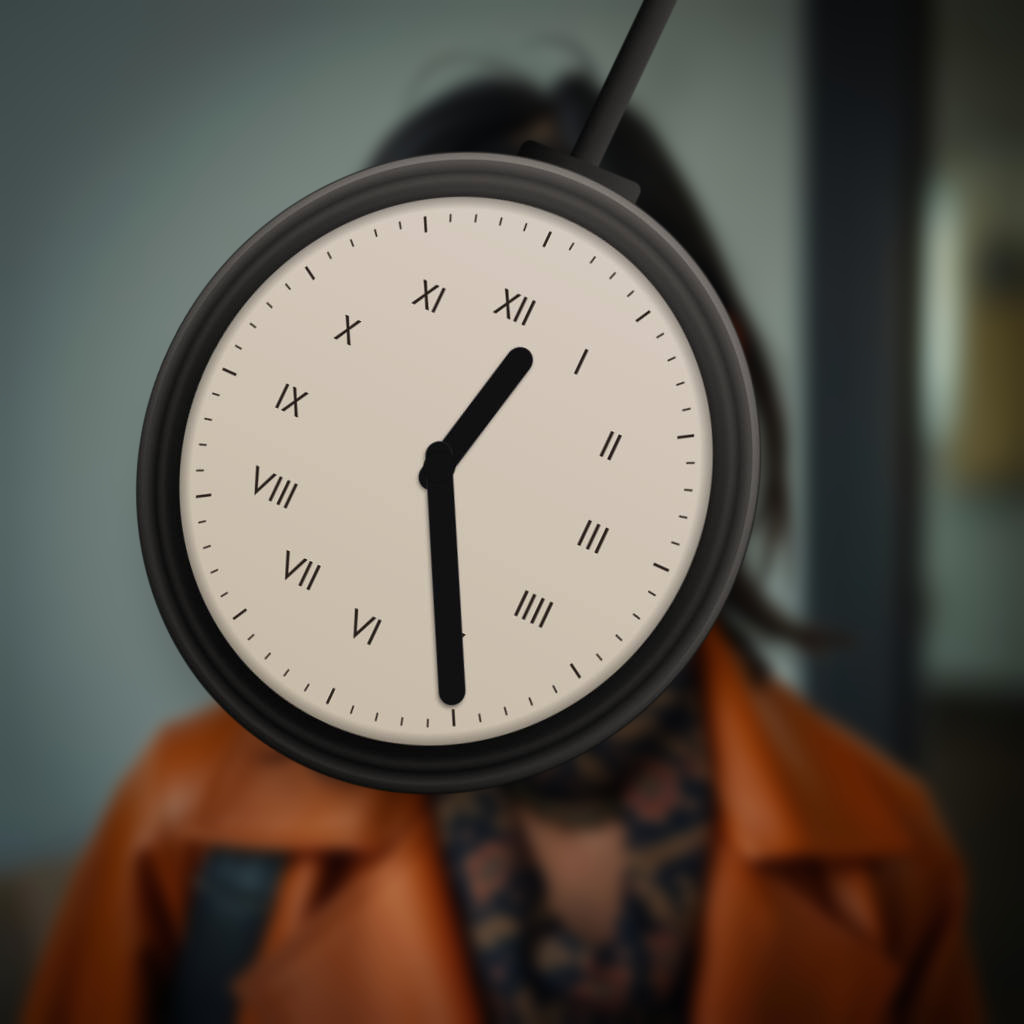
12:25
